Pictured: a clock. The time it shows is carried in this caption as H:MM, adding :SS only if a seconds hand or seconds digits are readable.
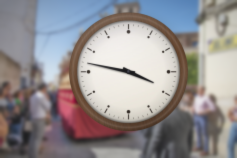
3:47
